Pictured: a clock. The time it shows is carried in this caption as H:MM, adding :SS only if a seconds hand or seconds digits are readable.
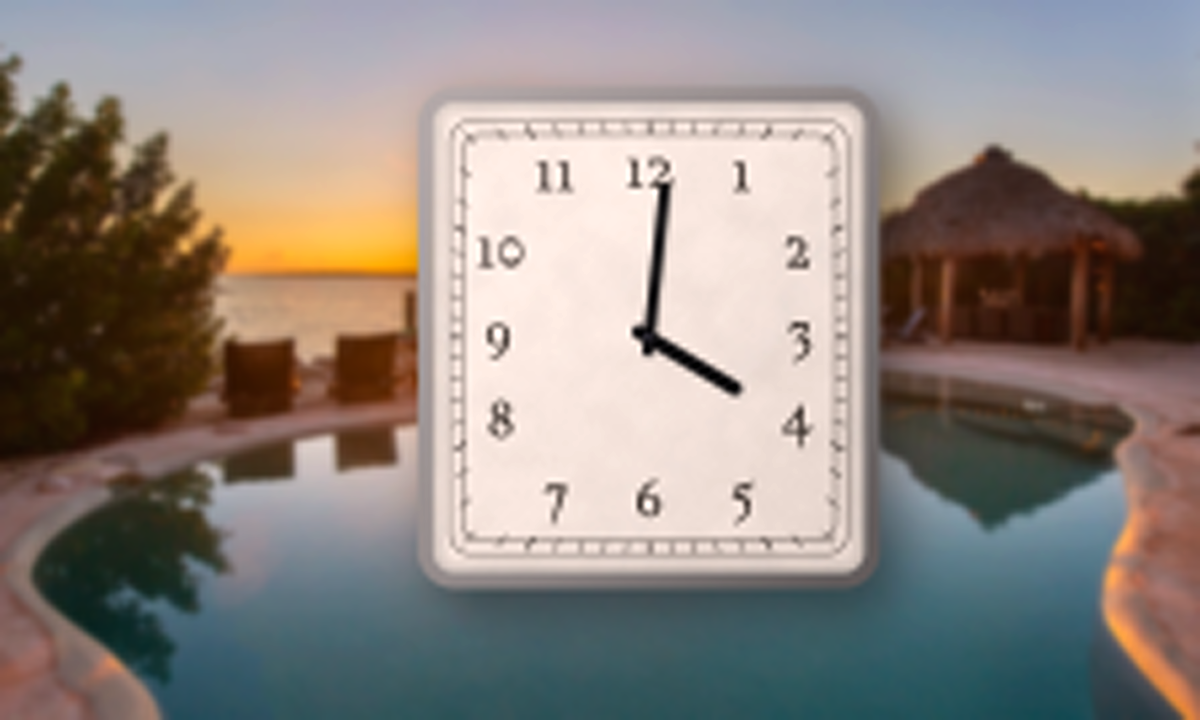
4:01
